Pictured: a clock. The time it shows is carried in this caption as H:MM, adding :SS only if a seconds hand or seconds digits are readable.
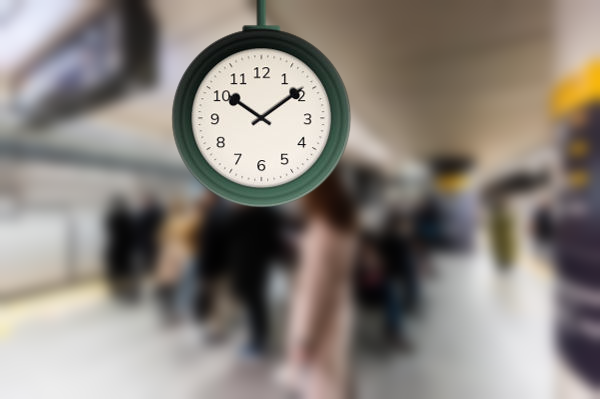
10:09
